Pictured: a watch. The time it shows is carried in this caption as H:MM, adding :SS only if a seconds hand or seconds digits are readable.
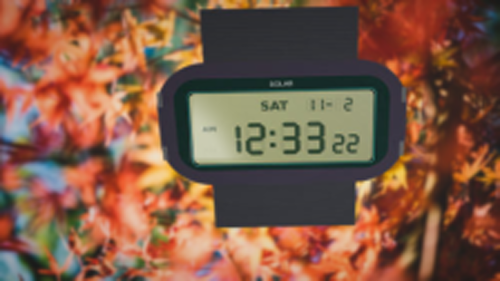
12:33:22
